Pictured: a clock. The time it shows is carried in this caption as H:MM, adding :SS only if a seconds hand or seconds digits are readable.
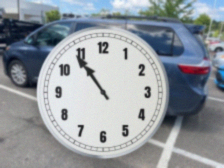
10:54
